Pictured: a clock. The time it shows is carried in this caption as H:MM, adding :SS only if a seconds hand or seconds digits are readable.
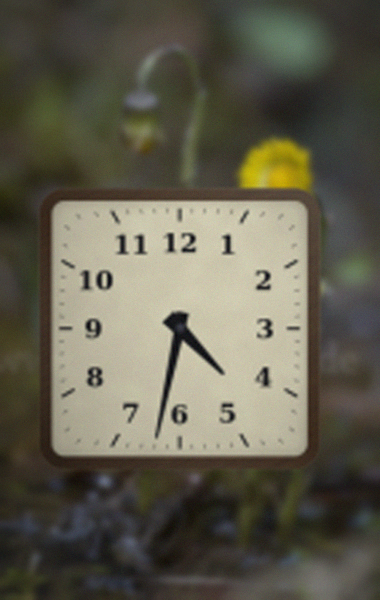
4:32
